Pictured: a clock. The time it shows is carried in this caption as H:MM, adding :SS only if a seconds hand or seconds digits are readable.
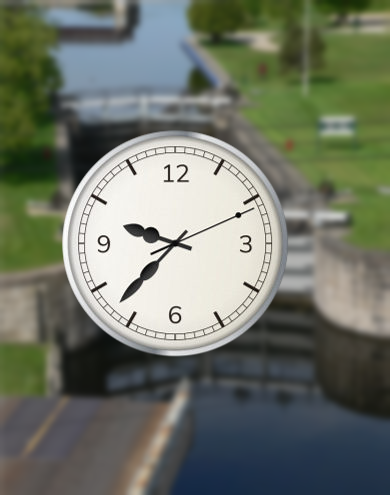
9:37:11
